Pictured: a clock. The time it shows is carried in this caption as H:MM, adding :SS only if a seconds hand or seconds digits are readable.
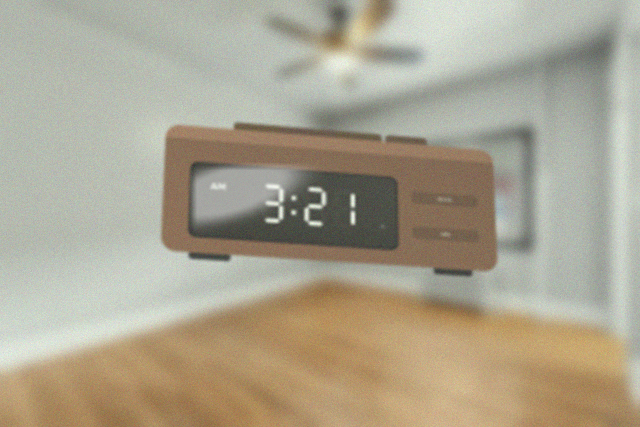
3:21
